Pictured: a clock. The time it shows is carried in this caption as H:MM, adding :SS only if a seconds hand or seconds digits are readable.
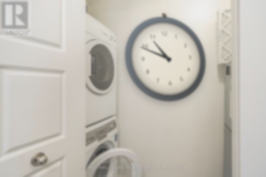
10:49
